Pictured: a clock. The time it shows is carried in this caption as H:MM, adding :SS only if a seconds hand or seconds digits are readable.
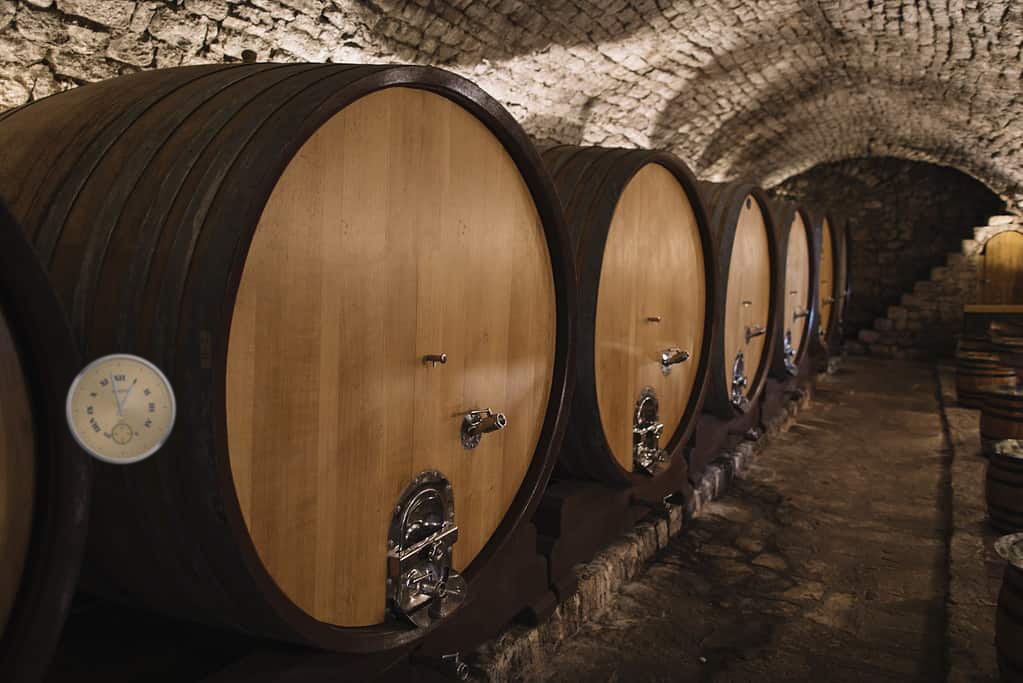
12:58
